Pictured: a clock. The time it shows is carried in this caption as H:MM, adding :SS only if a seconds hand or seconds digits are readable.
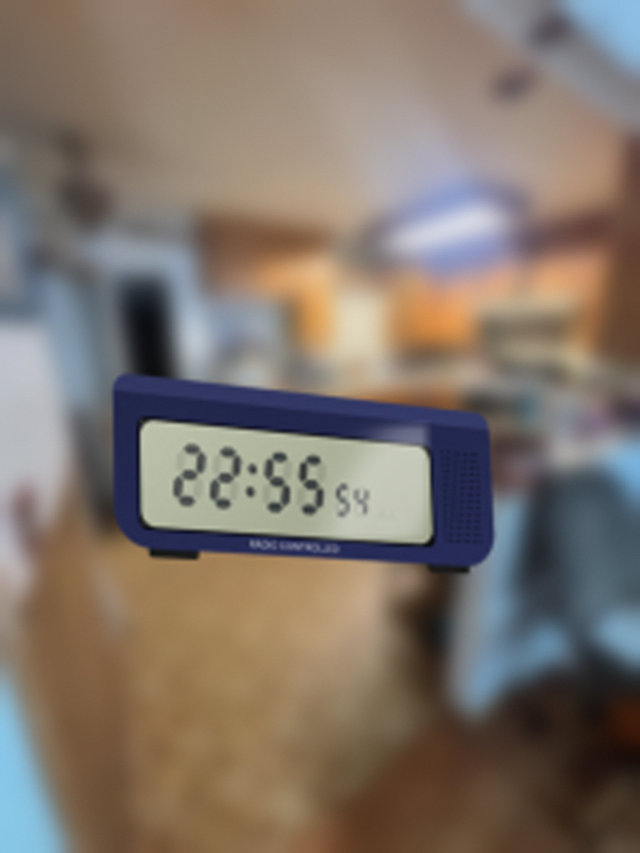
22:55:54
